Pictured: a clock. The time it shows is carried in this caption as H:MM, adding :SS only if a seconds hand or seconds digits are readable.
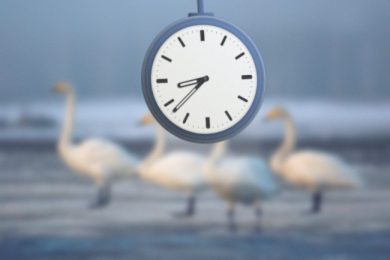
8:38
